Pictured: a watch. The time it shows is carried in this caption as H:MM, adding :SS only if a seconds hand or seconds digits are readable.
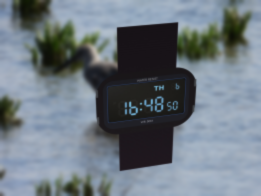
16:48:50
